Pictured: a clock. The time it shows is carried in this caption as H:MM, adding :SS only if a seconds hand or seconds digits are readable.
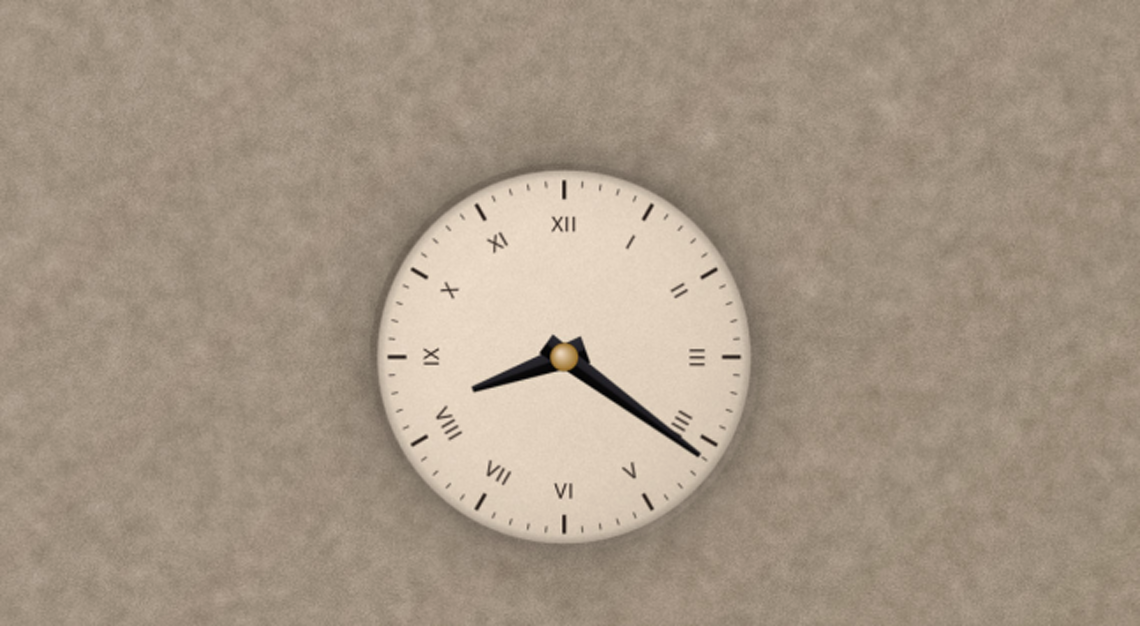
8:21
